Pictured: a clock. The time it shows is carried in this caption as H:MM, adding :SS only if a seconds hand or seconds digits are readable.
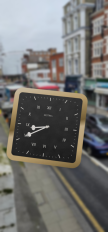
8:40
